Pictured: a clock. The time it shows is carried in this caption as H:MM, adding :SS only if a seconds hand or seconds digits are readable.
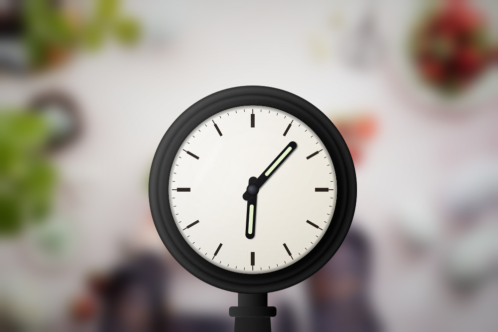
6:07
